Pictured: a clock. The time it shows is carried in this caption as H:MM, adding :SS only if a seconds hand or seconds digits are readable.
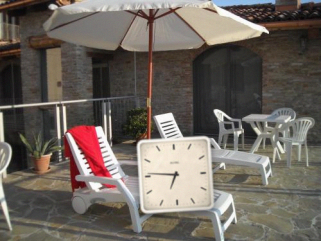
6:46
